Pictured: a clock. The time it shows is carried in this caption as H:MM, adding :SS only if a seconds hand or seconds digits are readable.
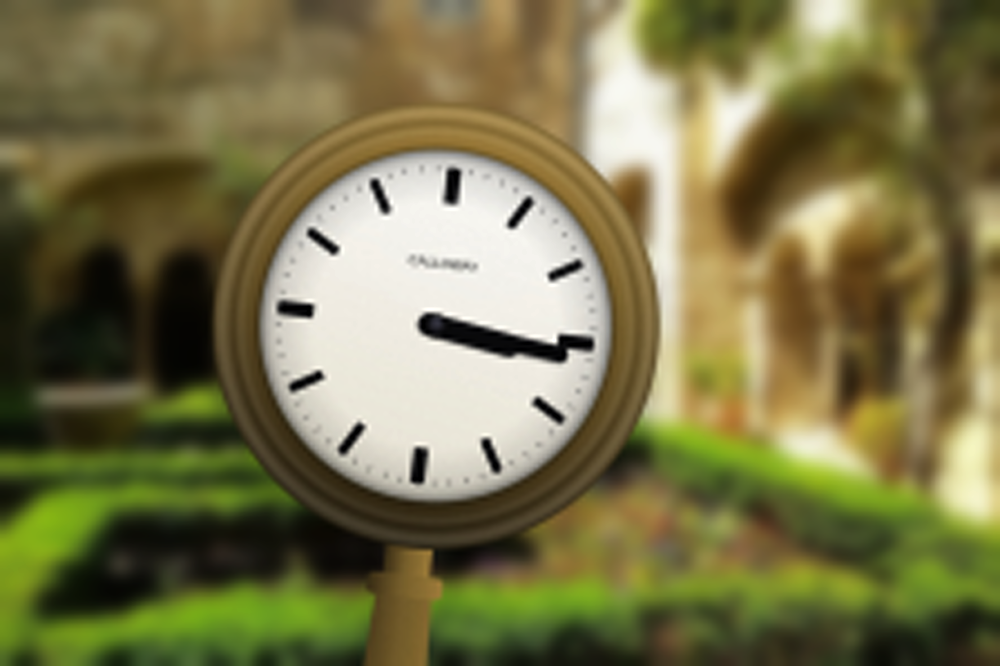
3:16
